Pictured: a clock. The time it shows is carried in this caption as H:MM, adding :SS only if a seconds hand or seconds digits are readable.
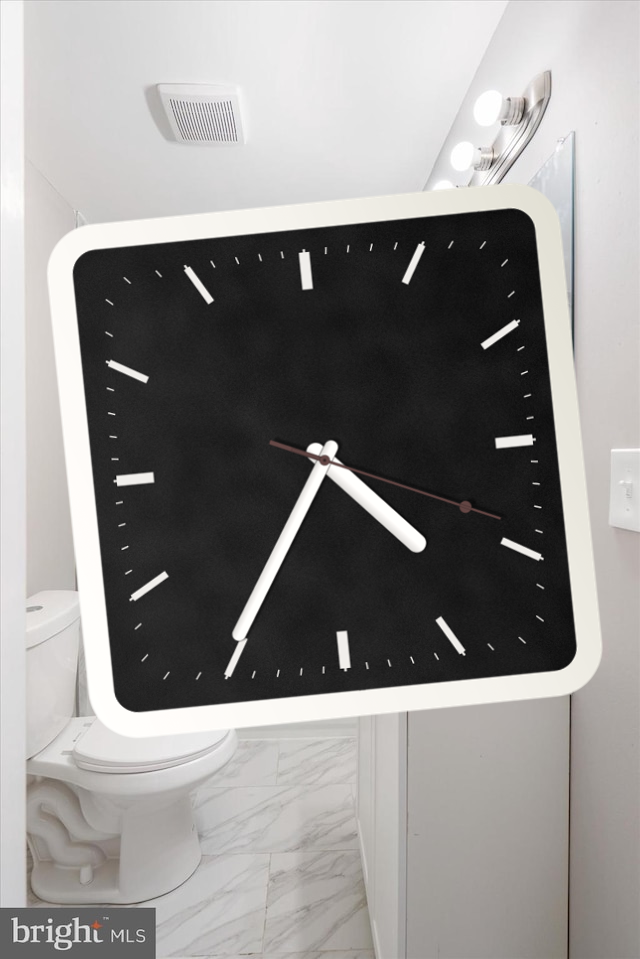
4:35:19
